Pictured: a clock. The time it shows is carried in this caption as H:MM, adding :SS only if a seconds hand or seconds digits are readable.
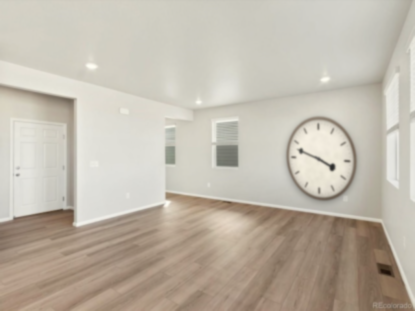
3:48
